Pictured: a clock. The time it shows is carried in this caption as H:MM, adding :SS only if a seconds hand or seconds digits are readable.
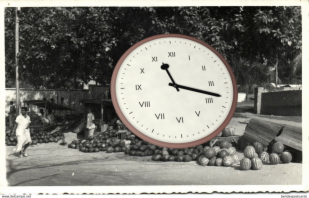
11:18
